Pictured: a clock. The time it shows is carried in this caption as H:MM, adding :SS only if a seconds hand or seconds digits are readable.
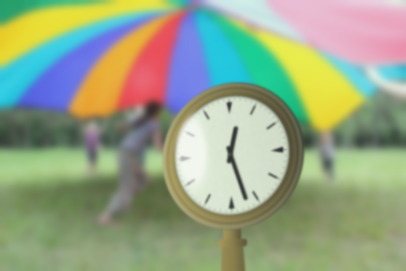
12:27
